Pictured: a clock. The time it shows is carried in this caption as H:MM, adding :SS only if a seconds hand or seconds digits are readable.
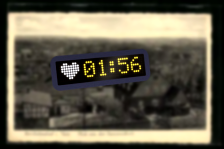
1:56
